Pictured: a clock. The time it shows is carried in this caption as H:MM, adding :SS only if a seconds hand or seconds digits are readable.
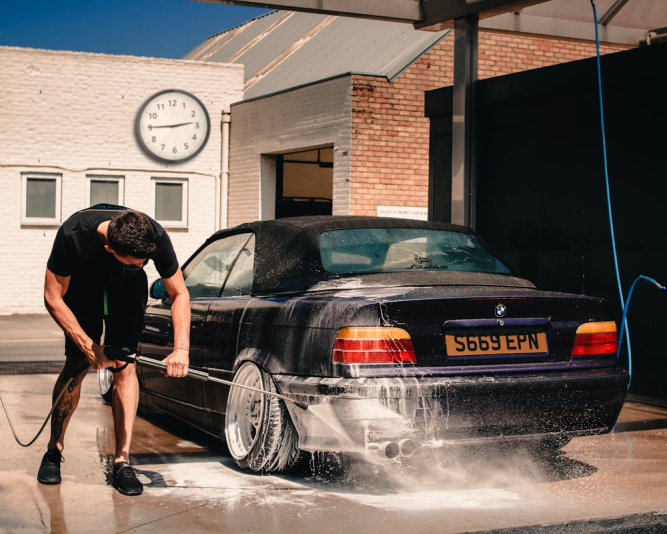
2:45
